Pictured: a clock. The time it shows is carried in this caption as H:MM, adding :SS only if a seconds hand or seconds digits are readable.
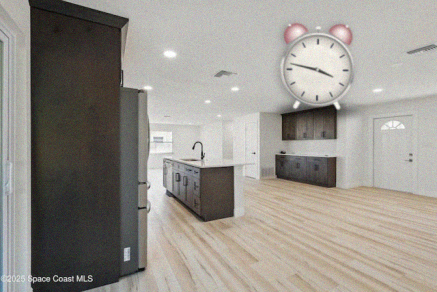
3:47
